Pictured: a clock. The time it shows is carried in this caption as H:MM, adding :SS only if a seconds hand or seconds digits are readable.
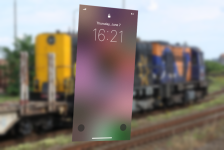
16:21
